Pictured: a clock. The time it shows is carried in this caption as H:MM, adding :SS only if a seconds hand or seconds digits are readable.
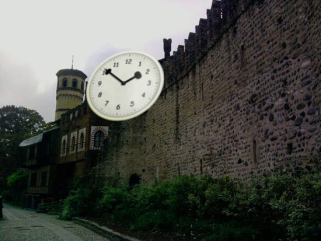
1:51
